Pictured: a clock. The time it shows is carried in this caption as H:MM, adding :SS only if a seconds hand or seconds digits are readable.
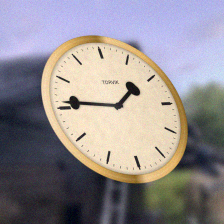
1:46
